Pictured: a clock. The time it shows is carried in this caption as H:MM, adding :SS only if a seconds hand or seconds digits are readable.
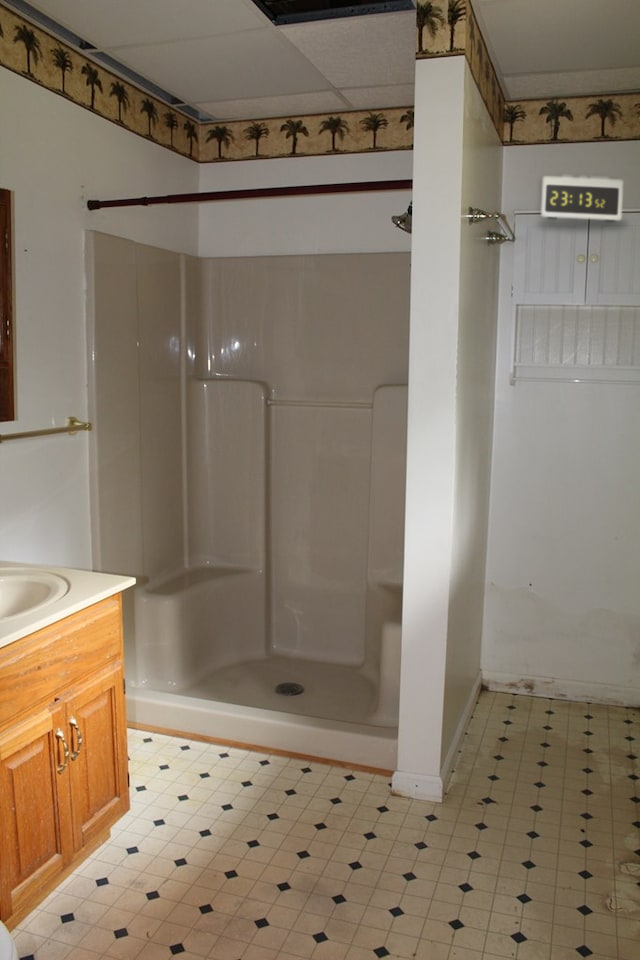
23:13
